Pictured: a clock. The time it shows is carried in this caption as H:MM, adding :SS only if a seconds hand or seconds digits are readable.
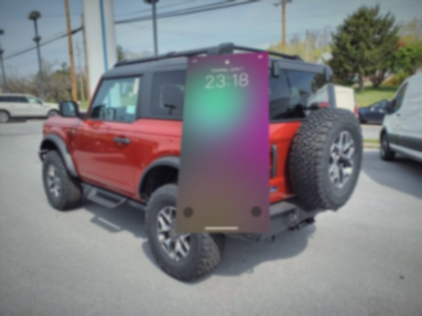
23:18
